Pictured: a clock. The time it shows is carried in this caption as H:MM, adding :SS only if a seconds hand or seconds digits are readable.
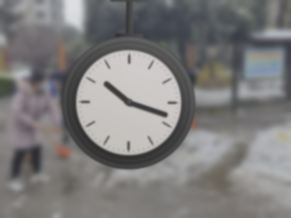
10:18
